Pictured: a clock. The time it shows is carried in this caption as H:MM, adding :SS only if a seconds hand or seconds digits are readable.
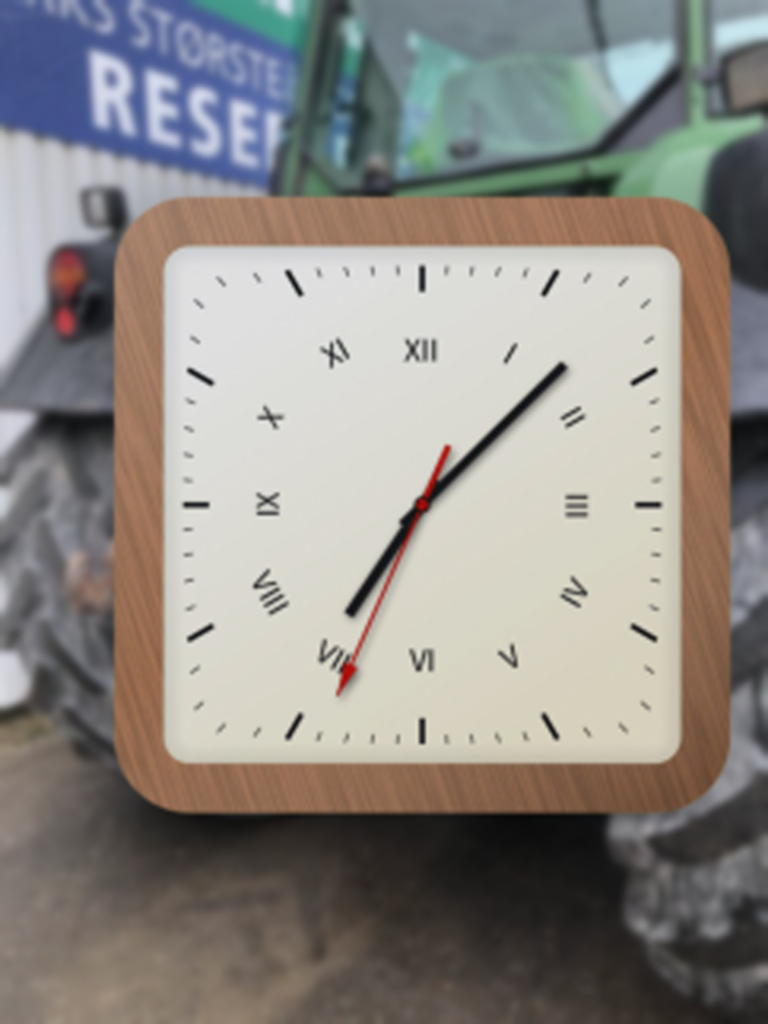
7:07:34
